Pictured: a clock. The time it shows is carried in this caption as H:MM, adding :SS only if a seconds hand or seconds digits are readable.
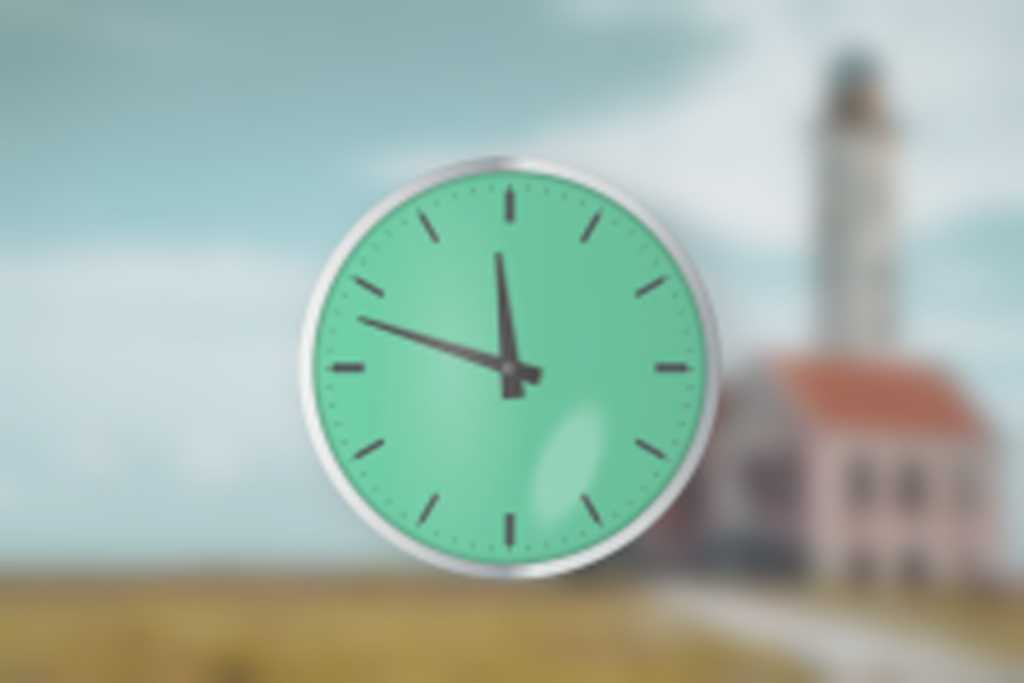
11:48
